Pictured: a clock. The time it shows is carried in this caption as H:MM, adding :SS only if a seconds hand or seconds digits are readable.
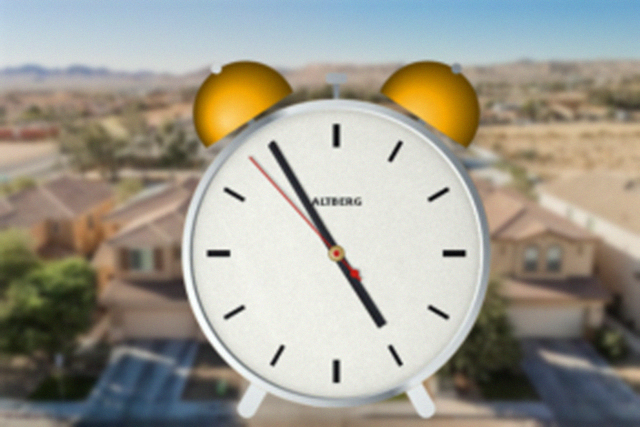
4:54:53
